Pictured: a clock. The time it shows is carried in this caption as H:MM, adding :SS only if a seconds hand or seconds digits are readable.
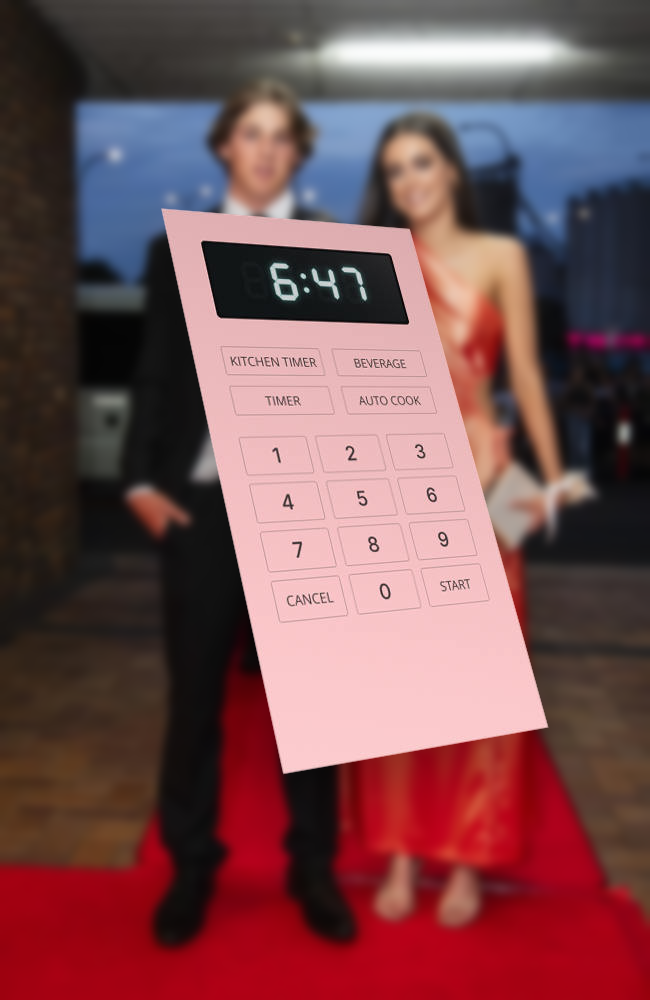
6:47
